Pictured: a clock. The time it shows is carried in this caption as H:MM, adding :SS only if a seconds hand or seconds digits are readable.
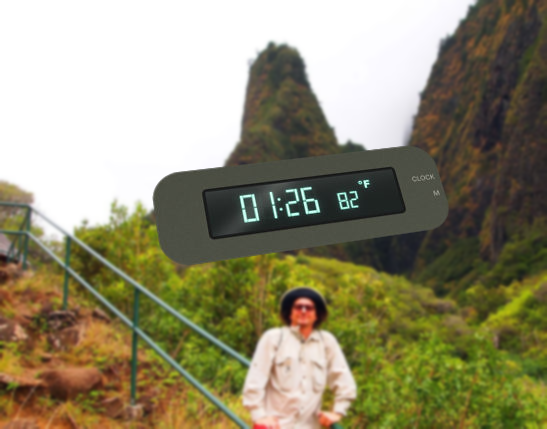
1:26
